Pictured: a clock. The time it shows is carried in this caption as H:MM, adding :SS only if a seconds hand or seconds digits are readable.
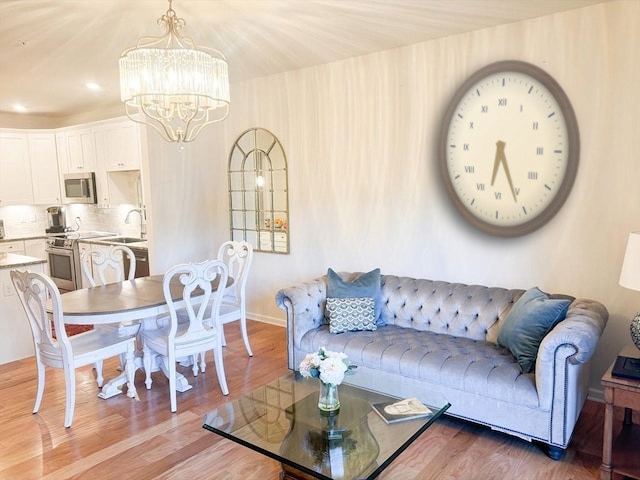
6:26
